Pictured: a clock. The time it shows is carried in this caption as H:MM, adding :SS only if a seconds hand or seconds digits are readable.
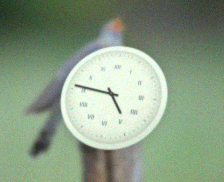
4:46
